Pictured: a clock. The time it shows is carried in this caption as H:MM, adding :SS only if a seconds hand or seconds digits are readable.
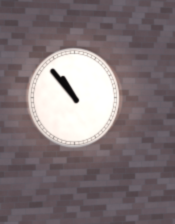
10:53
